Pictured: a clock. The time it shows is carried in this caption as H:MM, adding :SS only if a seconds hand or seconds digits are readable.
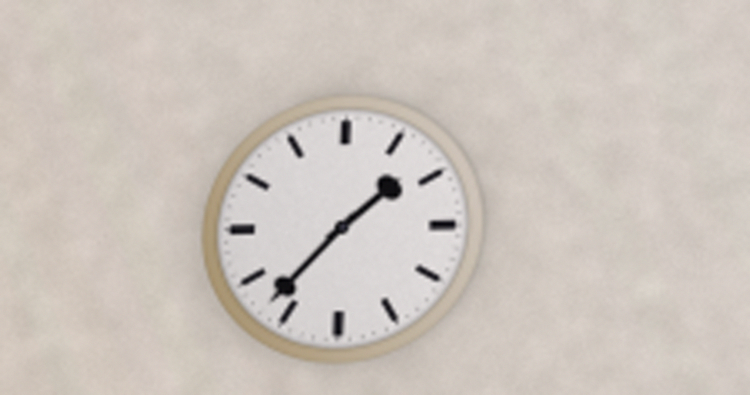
1:37
